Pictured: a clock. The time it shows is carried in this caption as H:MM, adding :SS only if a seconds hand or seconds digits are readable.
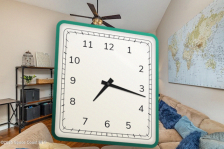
7:17
